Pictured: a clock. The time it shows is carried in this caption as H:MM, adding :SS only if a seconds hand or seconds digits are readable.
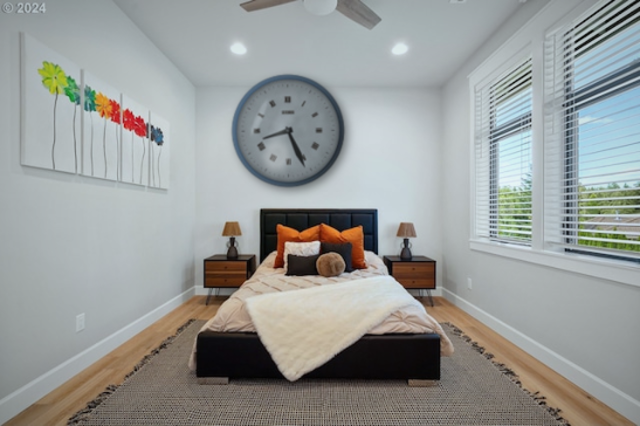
8:26
